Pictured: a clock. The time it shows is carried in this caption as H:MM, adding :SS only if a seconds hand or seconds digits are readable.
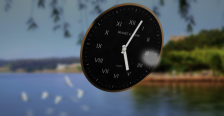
5:03
